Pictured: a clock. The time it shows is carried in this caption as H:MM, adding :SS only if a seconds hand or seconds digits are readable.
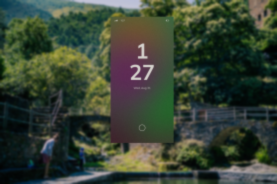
1:27
